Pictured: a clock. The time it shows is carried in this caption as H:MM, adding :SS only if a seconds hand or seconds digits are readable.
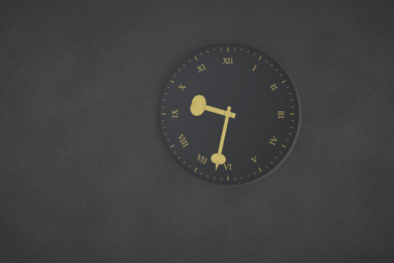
9:32
